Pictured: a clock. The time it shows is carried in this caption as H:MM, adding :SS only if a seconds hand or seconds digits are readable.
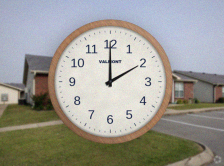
2:00
